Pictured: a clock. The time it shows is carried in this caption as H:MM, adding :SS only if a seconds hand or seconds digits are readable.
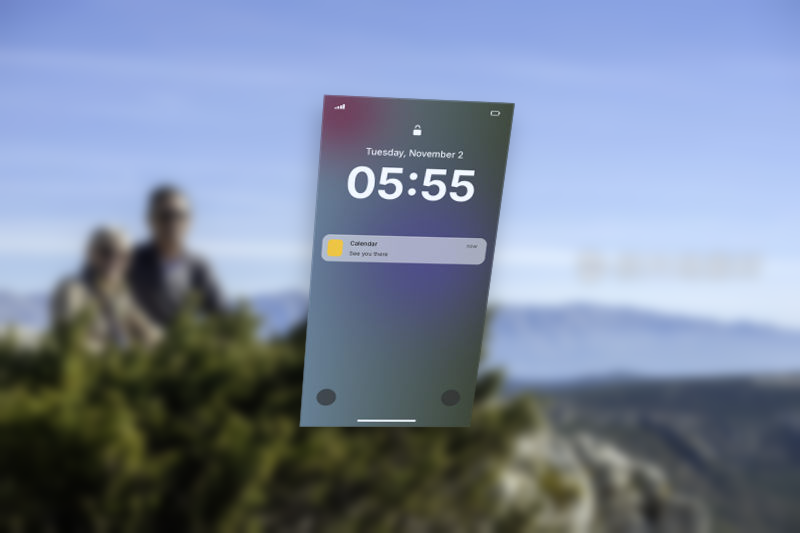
5:55
